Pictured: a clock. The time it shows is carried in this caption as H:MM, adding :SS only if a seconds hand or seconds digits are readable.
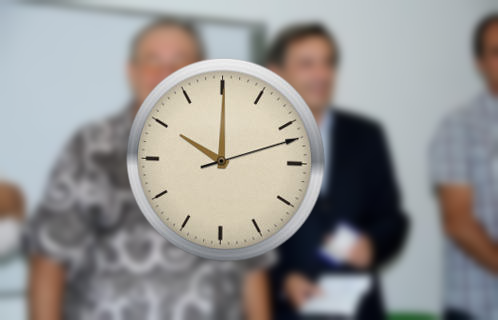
10:00:12
